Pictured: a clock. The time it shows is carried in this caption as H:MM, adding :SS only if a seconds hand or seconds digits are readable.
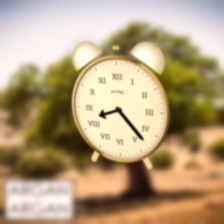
8:23
